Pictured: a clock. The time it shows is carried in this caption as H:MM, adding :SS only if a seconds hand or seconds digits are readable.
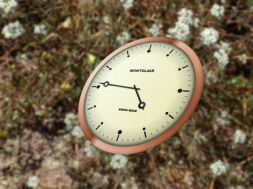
4:46
